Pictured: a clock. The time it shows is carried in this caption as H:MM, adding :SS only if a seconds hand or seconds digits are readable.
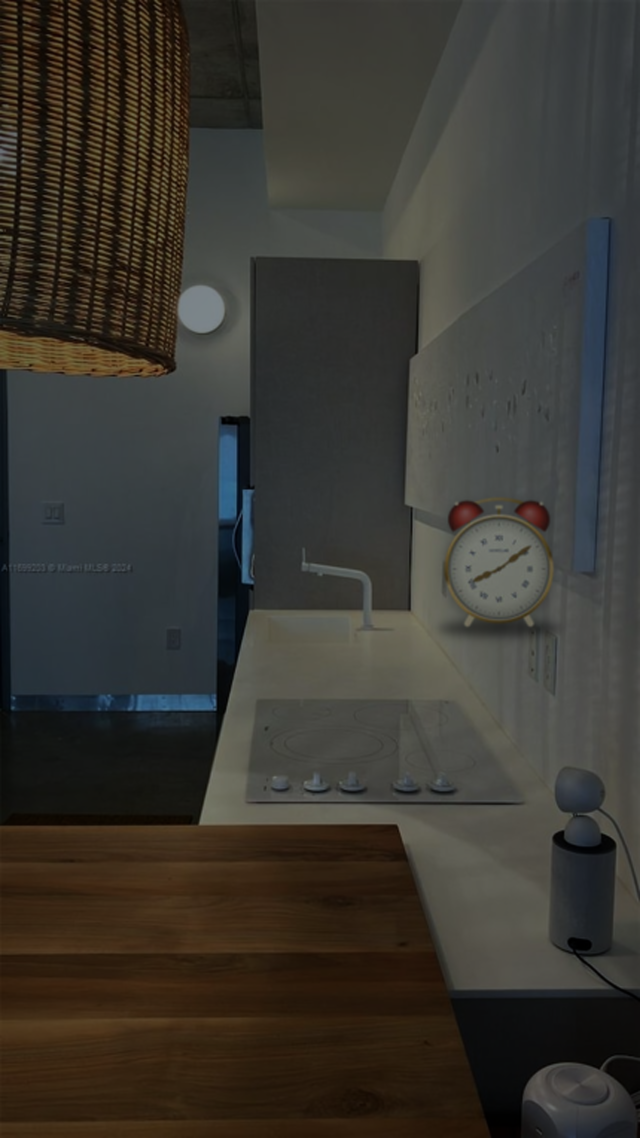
8:09
